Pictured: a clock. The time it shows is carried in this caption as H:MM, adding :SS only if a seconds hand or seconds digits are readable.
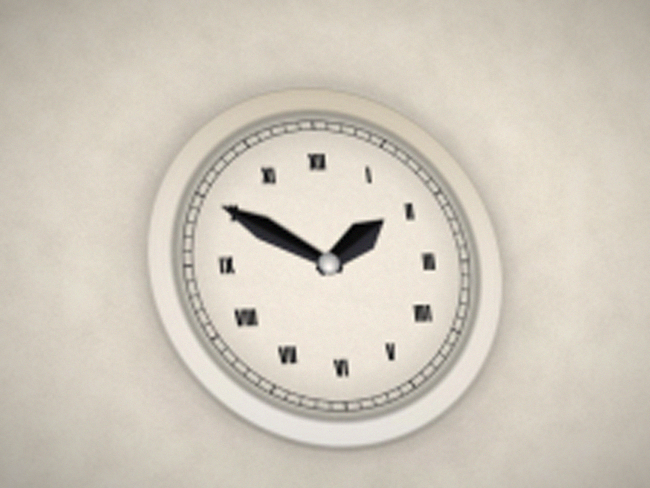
1:50
